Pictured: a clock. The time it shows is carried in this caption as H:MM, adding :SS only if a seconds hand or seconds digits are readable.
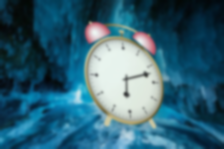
6:12
